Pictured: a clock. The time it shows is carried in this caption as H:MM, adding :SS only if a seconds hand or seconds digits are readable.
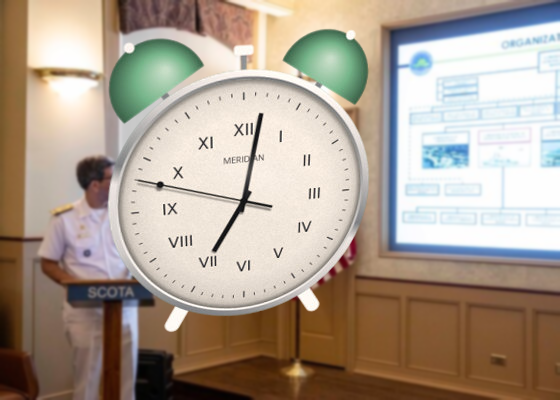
7:01:48
